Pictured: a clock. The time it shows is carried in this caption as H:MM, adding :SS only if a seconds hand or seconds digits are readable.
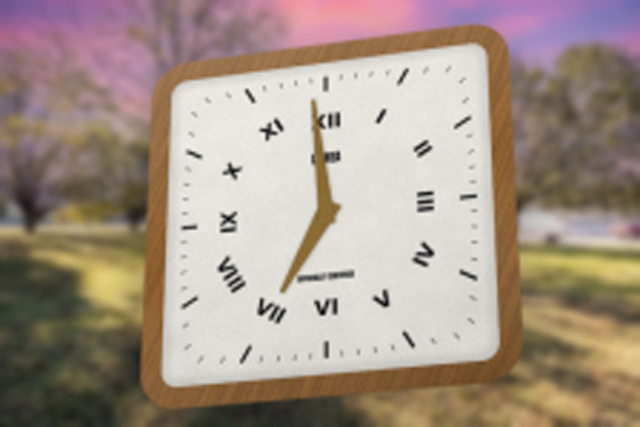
6:59
